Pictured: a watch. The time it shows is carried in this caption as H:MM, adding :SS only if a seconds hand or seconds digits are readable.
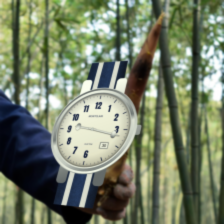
9:17
